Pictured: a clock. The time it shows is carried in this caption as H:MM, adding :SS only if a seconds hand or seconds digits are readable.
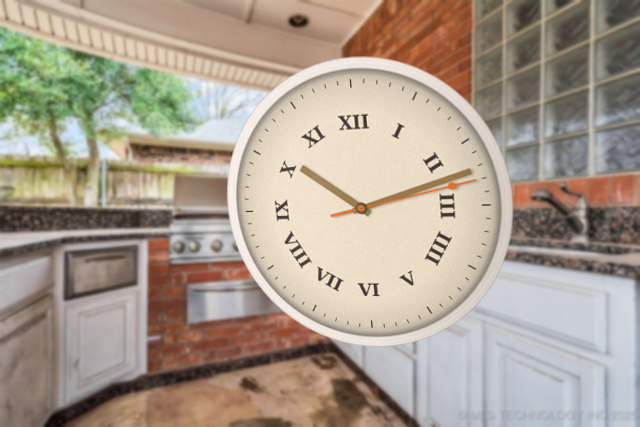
10:12:13
